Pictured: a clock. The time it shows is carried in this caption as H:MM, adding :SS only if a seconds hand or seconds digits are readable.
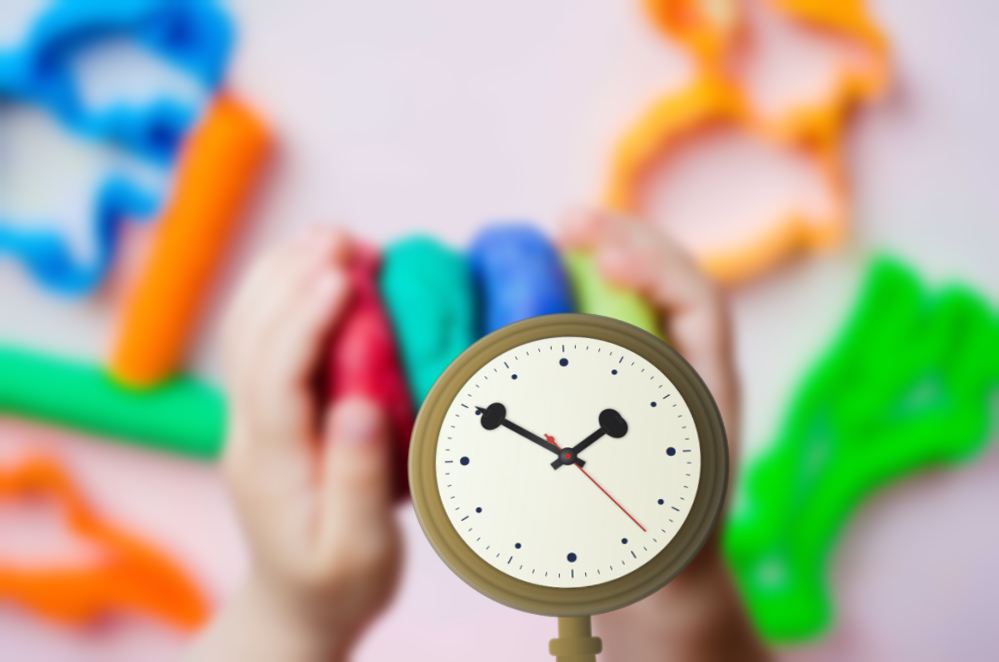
1:50:23
